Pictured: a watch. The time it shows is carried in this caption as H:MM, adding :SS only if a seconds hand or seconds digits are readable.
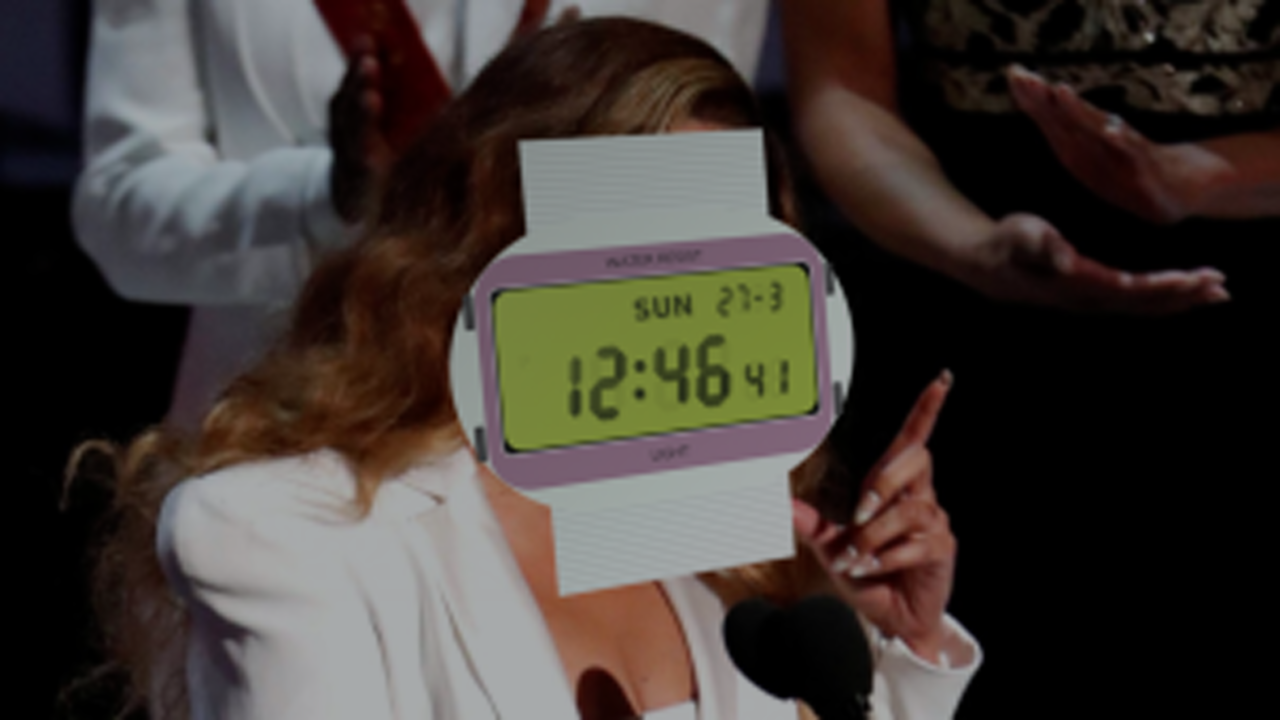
12:46:41
